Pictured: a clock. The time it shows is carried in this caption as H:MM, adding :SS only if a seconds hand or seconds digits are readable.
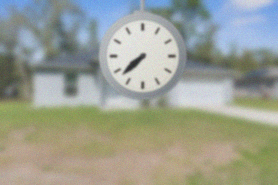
7:38
